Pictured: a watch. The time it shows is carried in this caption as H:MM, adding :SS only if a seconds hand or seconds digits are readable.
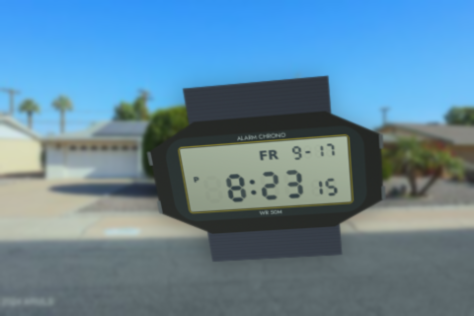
8:23:15
